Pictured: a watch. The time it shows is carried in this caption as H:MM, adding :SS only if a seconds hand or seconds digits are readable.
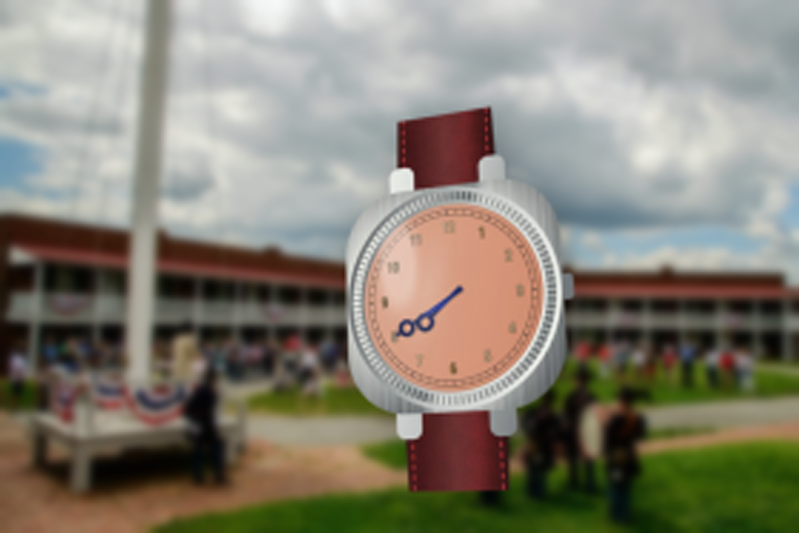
7:40
